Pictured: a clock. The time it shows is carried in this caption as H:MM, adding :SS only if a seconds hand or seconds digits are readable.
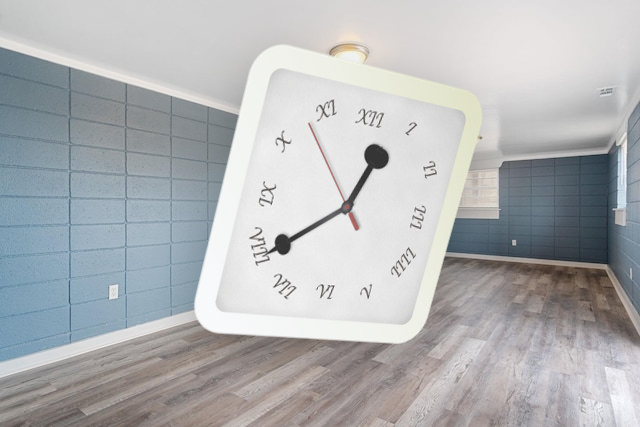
12:38:53
